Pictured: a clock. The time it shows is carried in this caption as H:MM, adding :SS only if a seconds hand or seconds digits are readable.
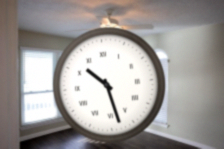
10:28
